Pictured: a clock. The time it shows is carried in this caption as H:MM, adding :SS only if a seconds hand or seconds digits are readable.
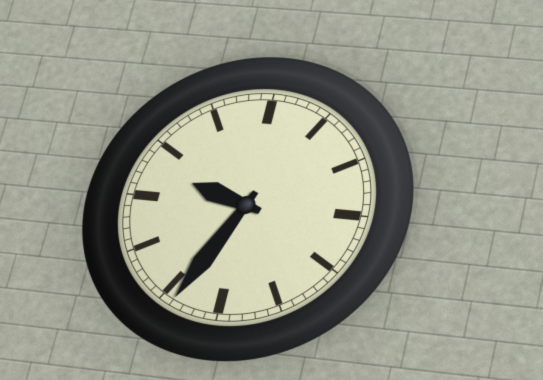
9:34
